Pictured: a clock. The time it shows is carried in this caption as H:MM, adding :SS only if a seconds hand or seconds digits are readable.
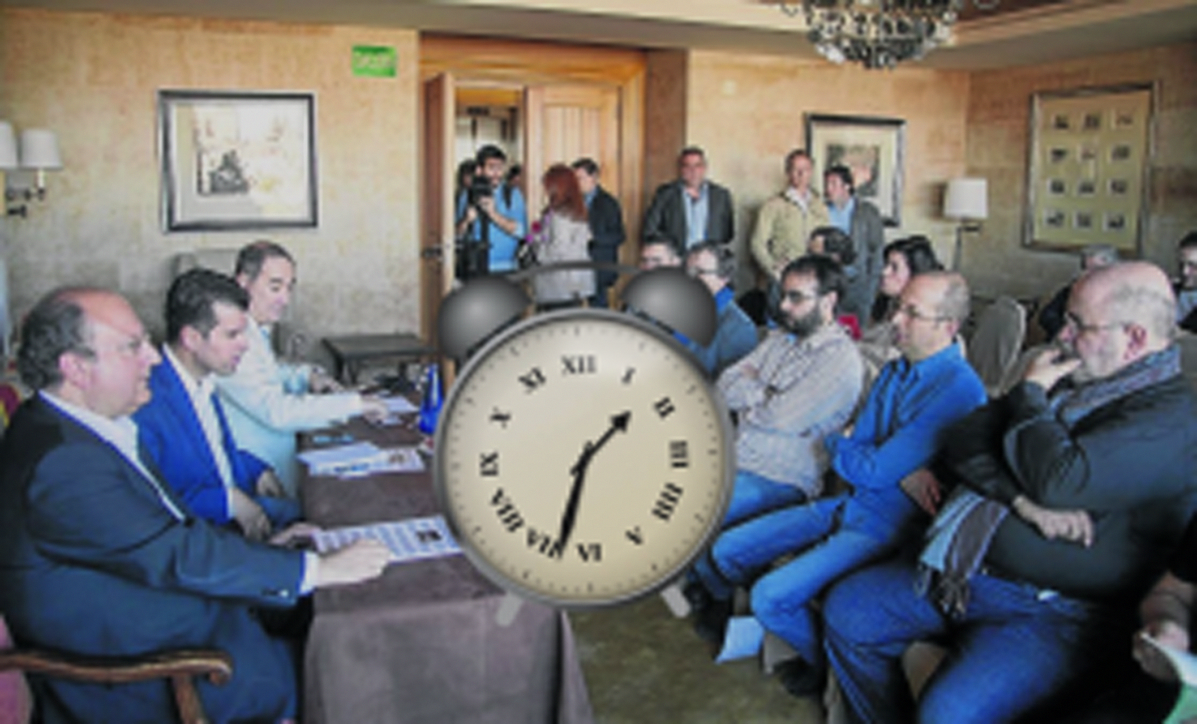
1:33
